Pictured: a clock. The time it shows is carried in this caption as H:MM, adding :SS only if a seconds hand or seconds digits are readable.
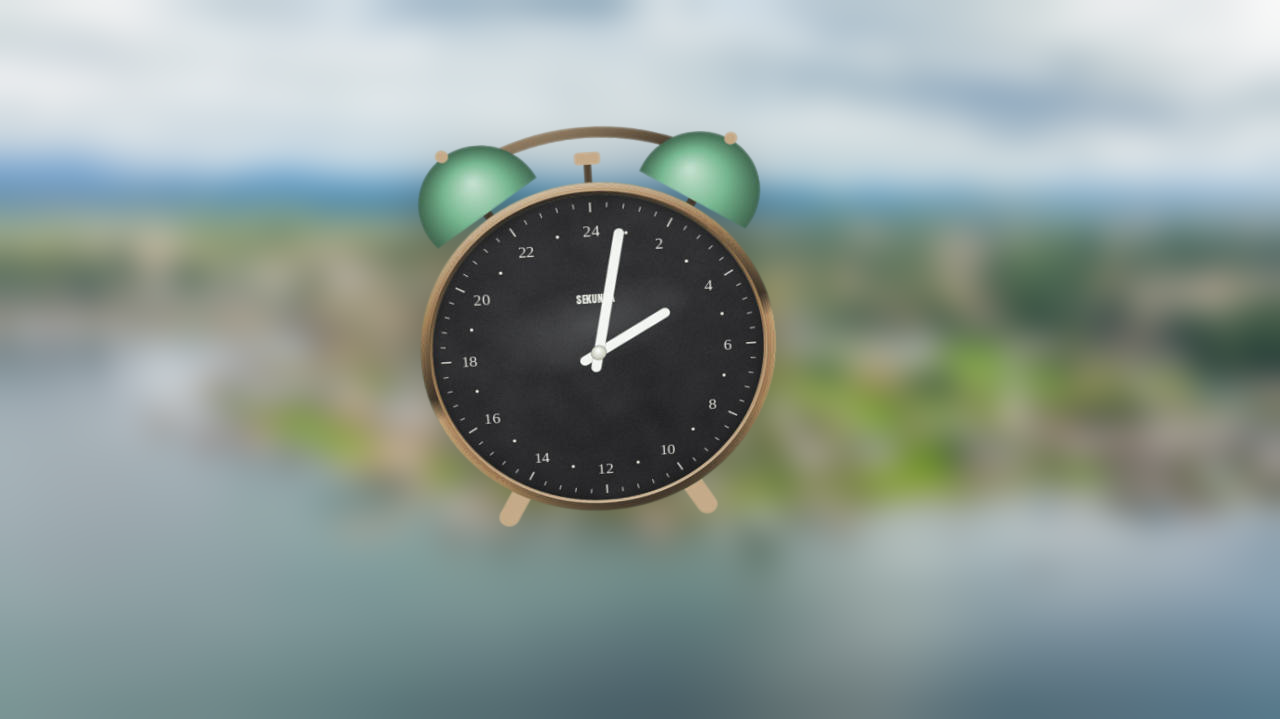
4:02
